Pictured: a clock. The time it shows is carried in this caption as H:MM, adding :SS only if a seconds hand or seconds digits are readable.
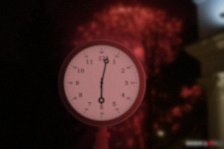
6:02
